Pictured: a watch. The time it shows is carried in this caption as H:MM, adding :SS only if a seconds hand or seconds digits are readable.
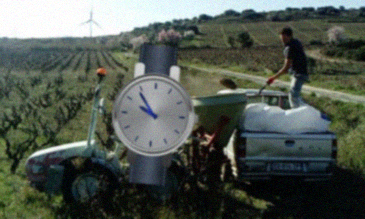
9:54
